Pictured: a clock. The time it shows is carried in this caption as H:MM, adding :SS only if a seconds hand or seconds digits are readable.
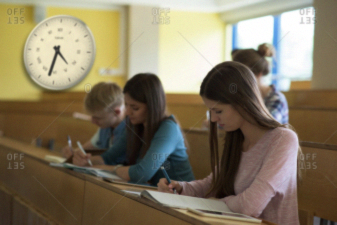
4:32
